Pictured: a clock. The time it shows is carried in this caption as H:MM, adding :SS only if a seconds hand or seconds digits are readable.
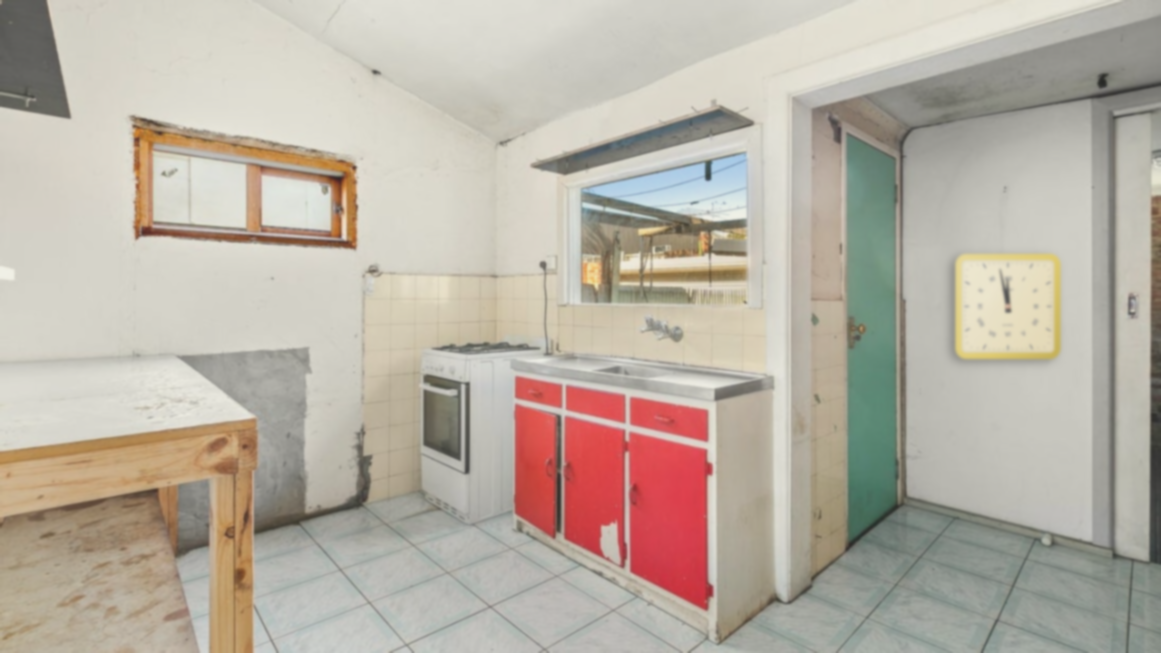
11:58
